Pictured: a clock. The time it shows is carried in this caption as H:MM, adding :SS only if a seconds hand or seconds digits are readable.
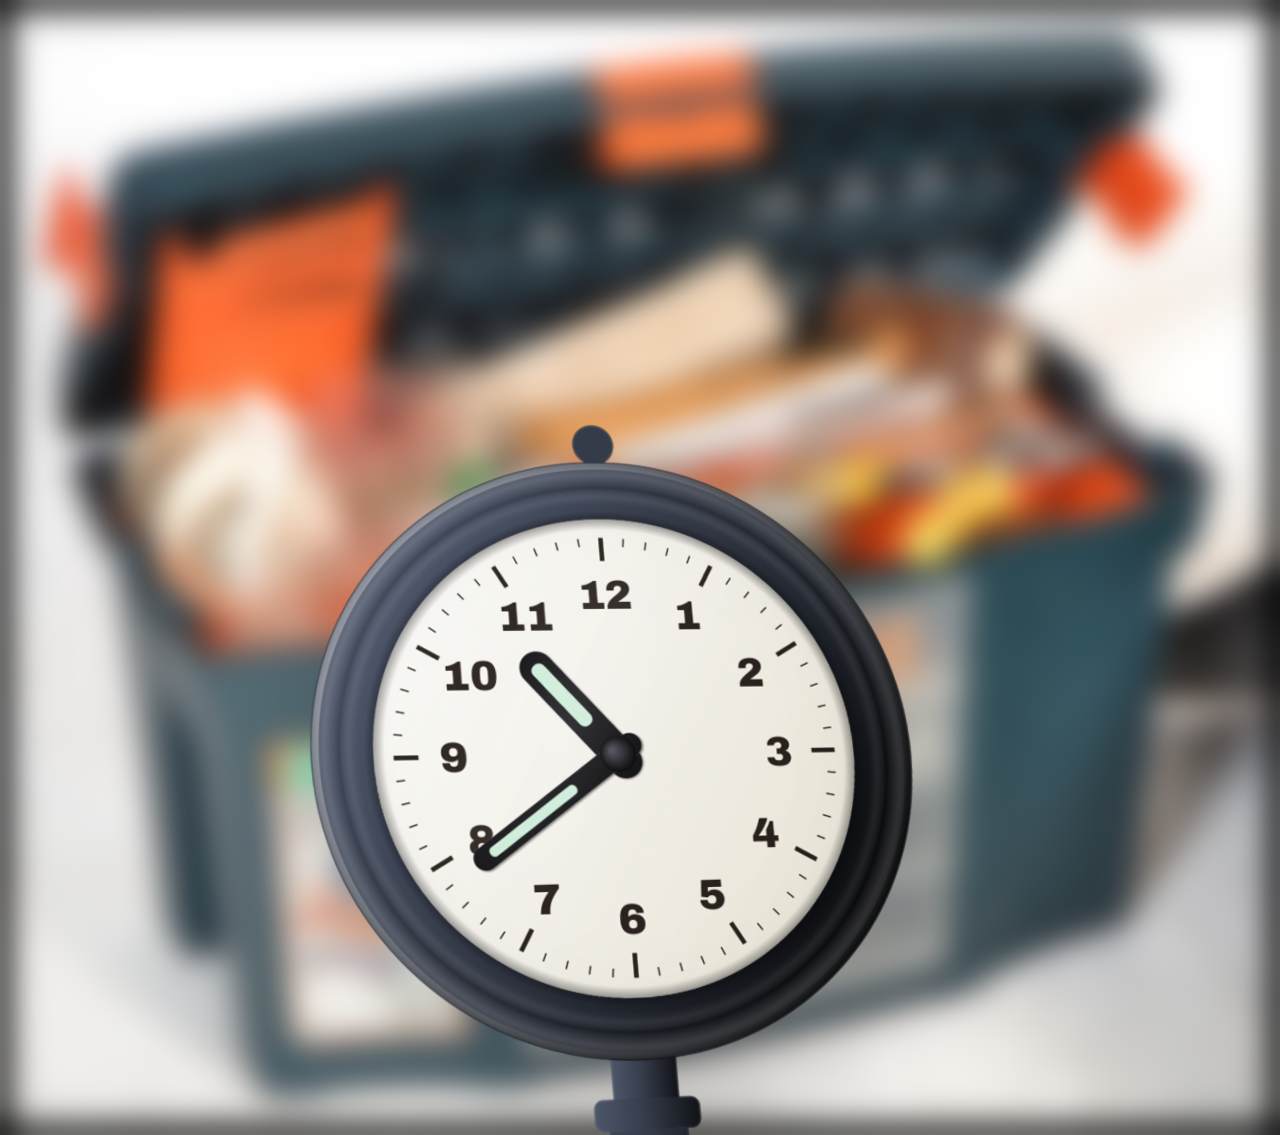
10:39
